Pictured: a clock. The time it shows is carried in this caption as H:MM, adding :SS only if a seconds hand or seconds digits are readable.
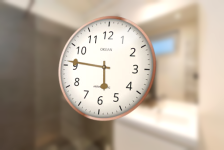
5:46
